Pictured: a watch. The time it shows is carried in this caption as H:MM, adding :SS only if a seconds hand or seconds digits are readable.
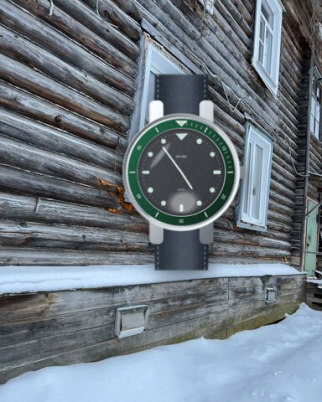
4:54
